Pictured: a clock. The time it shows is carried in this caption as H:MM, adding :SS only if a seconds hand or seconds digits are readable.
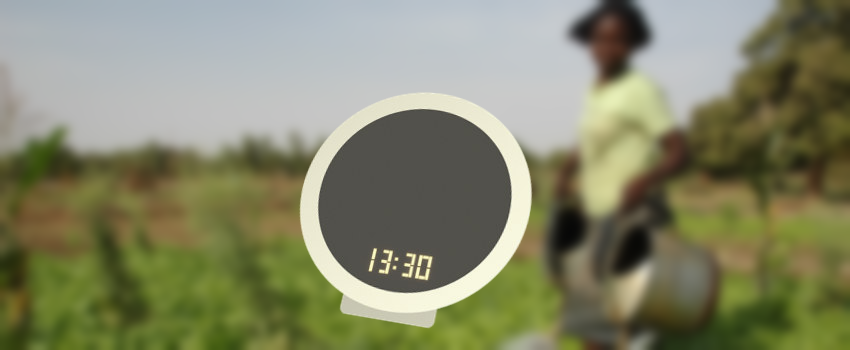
13:30
